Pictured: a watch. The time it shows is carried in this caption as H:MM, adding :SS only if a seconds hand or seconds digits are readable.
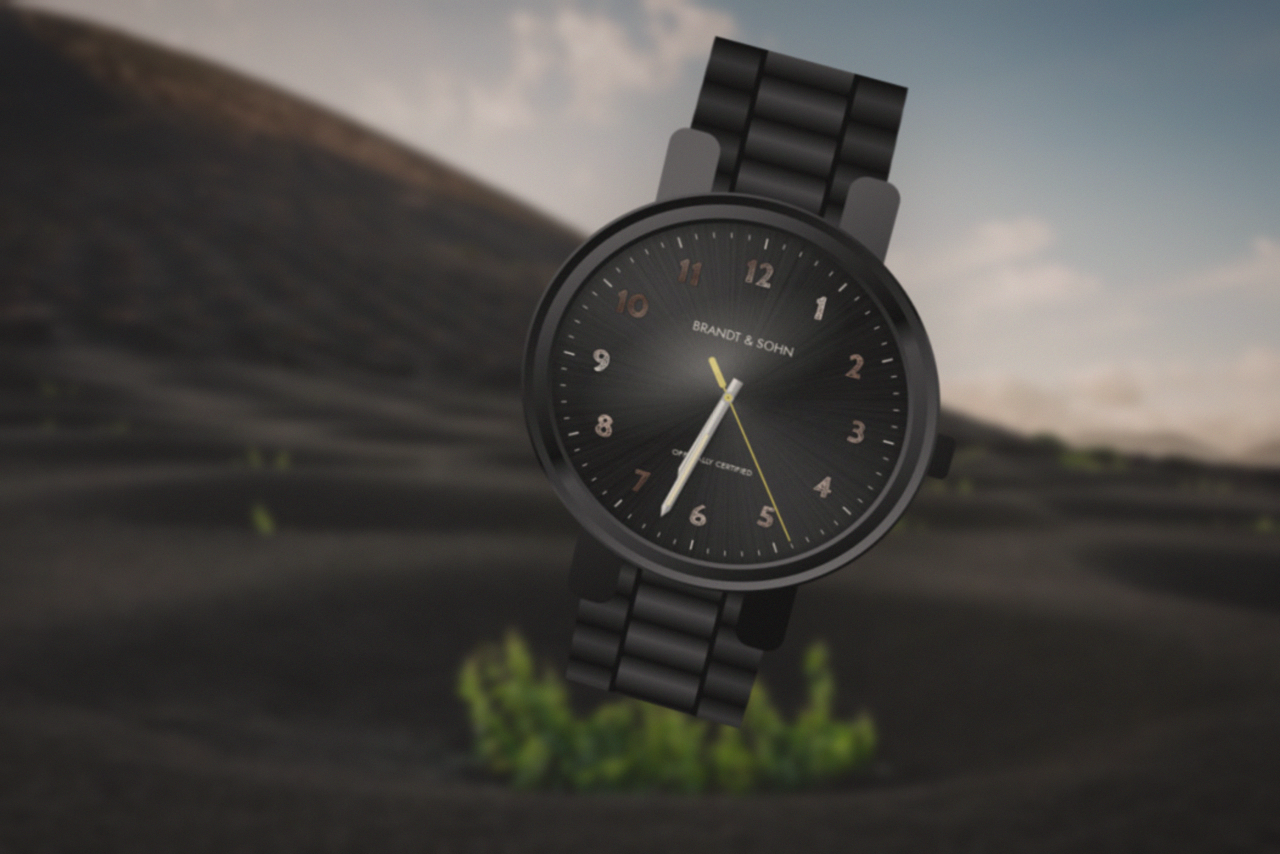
6:32:24
